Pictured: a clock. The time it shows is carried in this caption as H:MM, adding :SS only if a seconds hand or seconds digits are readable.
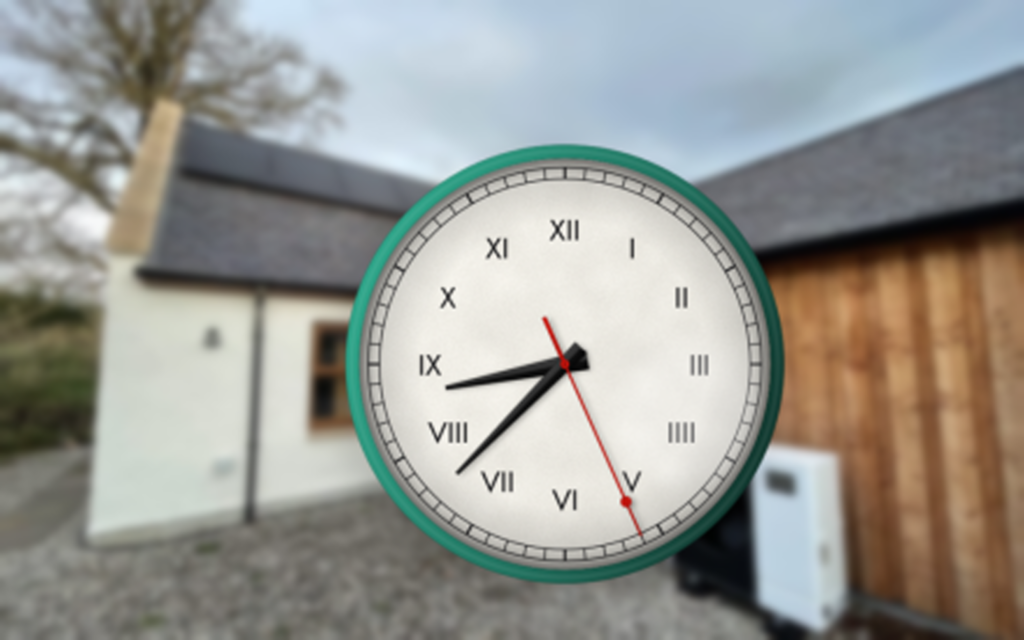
8:37:26
